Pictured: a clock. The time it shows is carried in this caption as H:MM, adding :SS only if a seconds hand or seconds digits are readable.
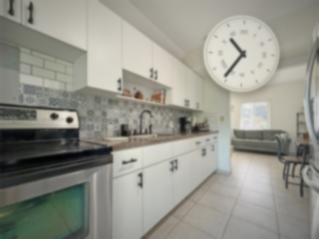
10:36
